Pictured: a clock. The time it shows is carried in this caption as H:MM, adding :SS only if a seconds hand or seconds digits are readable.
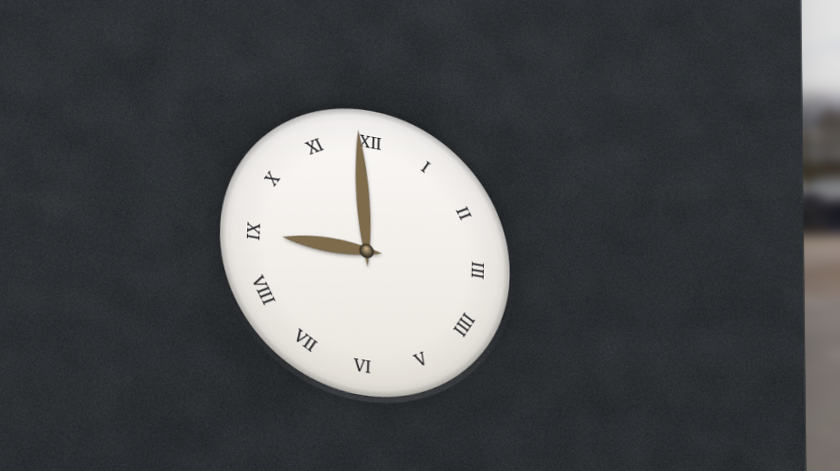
8:59
